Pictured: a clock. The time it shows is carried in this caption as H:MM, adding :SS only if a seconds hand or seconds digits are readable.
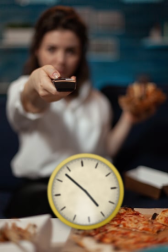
4:53
